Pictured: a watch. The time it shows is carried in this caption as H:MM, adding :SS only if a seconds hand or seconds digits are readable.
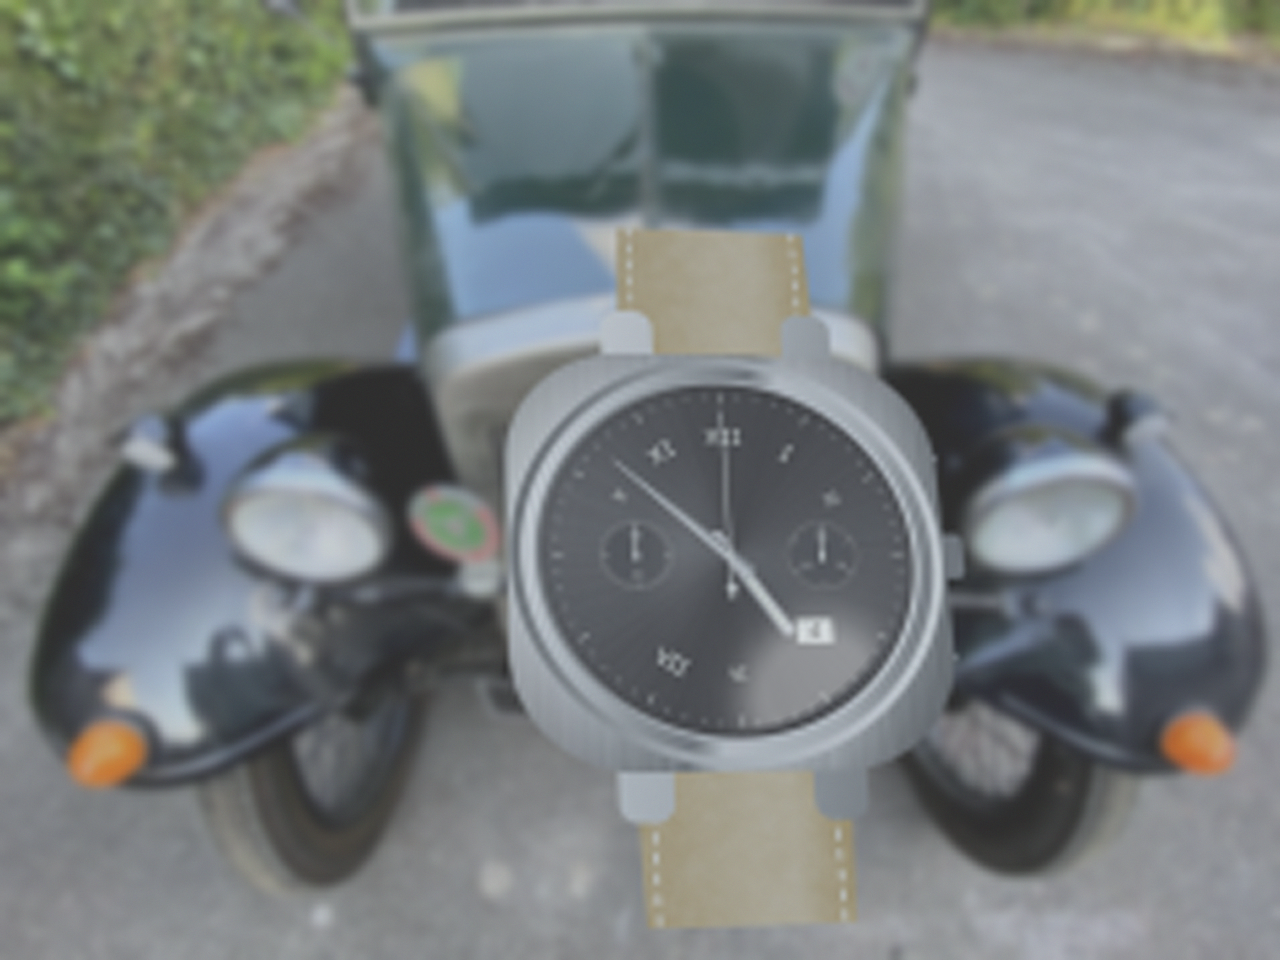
4:52
